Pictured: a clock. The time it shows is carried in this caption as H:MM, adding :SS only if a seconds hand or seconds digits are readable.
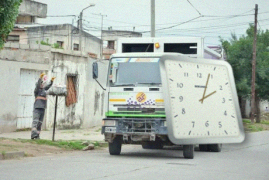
2:04
